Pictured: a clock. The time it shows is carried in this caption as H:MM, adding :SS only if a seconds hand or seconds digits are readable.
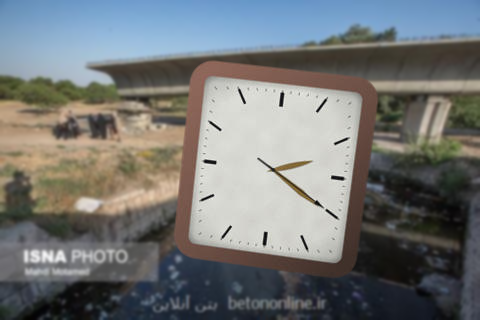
2:20:20
